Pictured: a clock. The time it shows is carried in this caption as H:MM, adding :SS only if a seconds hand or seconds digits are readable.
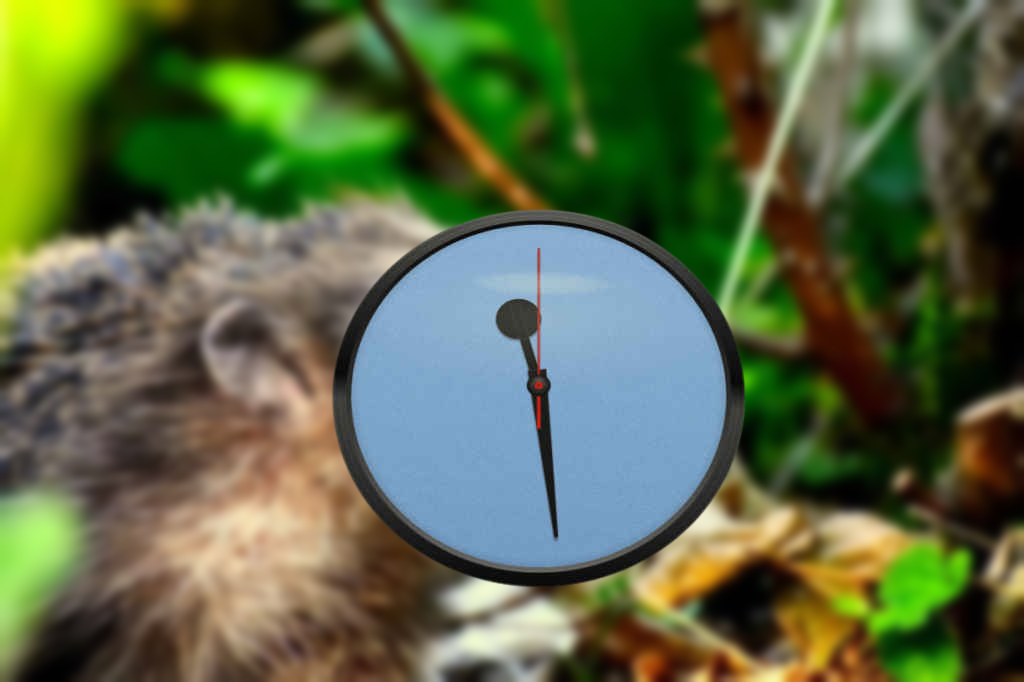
11:29:00
